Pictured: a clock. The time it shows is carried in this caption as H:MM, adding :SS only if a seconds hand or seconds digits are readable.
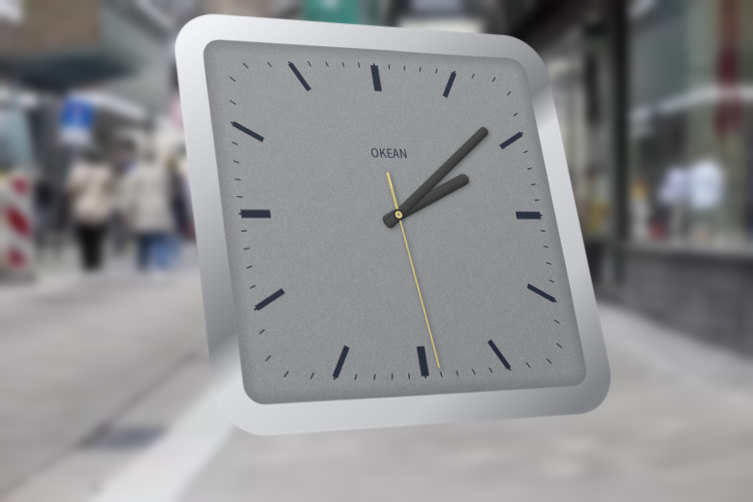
2:08:29
